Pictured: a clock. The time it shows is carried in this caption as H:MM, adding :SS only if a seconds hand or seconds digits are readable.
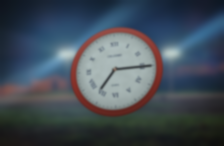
7:15
